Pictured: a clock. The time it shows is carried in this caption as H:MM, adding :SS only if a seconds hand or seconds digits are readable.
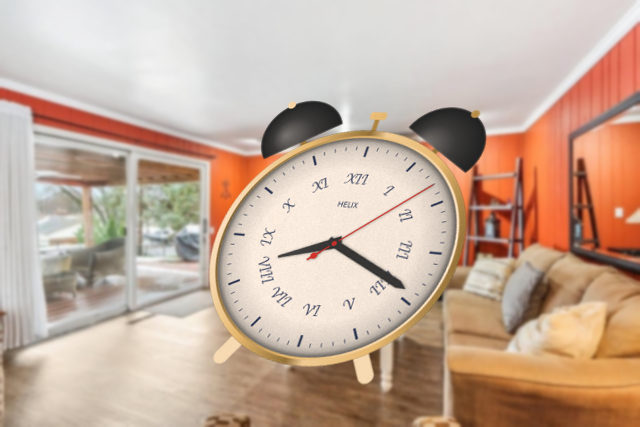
8:19:08
